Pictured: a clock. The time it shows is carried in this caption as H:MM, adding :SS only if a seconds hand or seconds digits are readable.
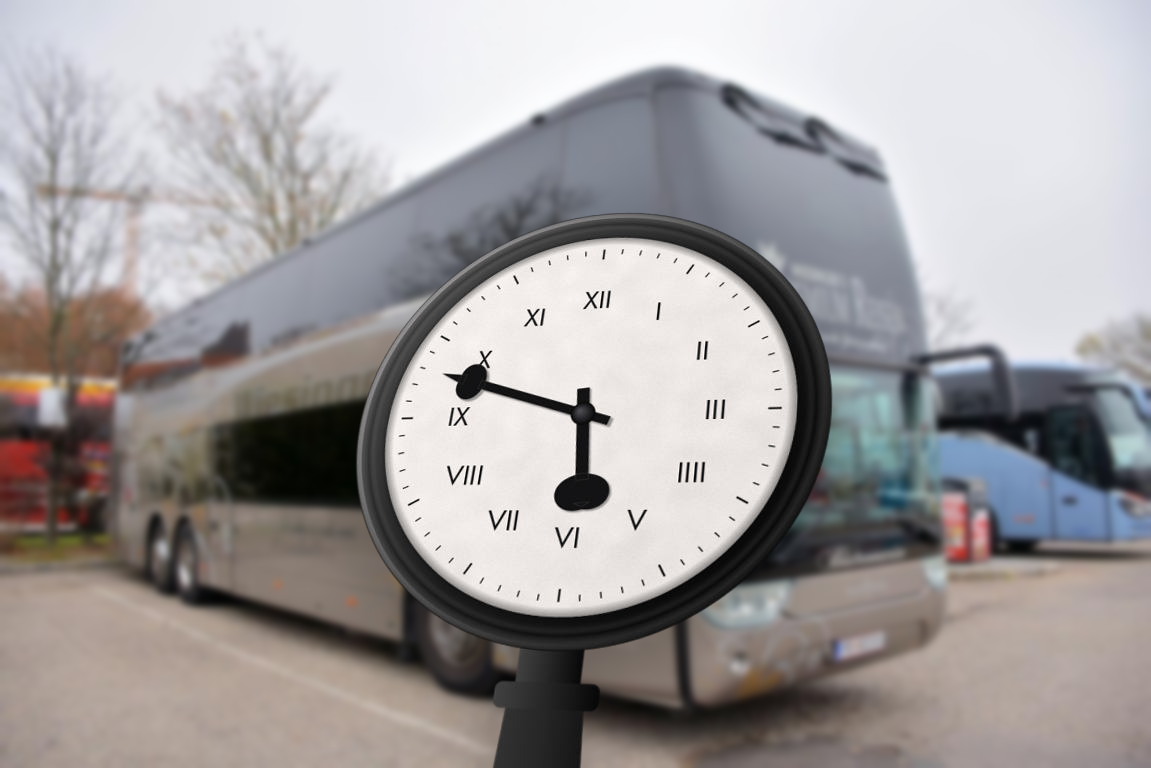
5:48
